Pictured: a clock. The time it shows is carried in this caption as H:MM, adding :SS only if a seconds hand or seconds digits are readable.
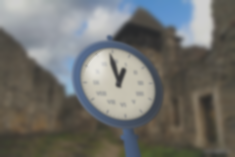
12:59
